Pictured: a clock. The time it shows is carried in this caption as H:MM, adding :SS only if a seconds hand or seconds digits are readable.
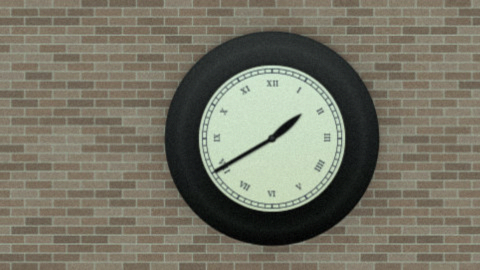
1:40
